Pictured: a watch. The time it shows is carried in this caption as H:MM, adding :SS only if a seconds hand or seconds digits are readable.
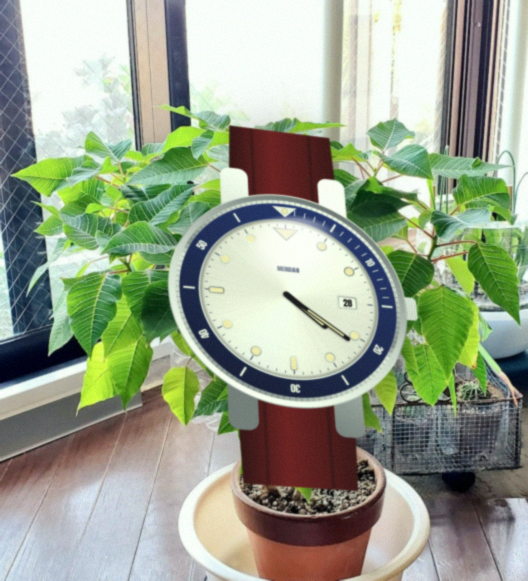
4:21
